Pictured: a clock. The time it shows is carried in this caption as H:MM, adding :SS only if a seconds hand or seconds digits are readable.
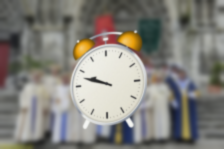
9:48
